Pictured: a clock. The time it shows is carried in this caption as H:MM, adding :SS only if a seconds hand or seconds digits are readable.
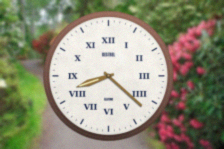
8:22
